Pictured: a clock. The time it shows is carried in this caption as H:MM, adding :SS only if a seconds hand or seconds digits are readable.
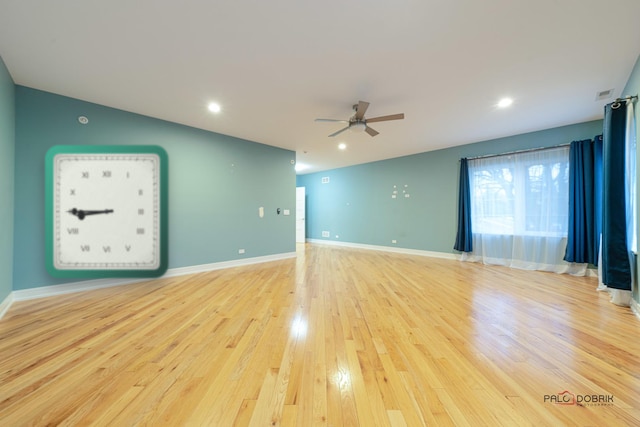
8:45
